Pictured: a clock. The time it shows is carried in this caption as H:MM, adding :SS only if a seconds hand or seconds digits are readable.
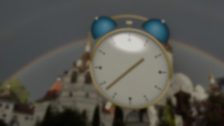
1:38
